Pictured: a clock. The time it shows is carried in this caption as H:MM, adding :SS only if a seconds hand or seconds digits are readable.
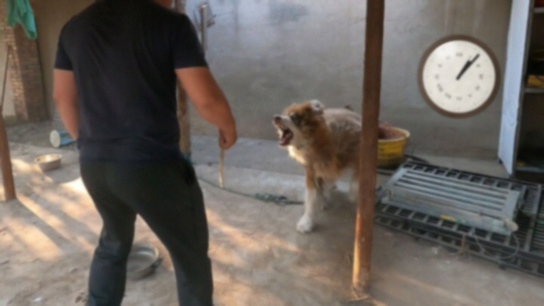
1:07
